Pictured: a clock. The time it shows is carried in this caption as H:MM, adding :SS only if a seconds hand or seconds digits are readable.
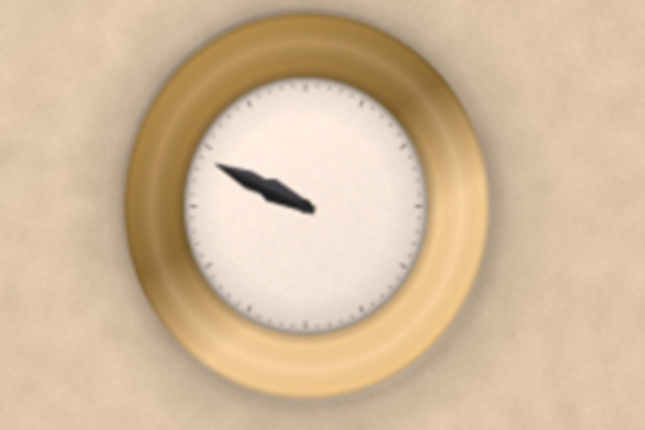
9:49
